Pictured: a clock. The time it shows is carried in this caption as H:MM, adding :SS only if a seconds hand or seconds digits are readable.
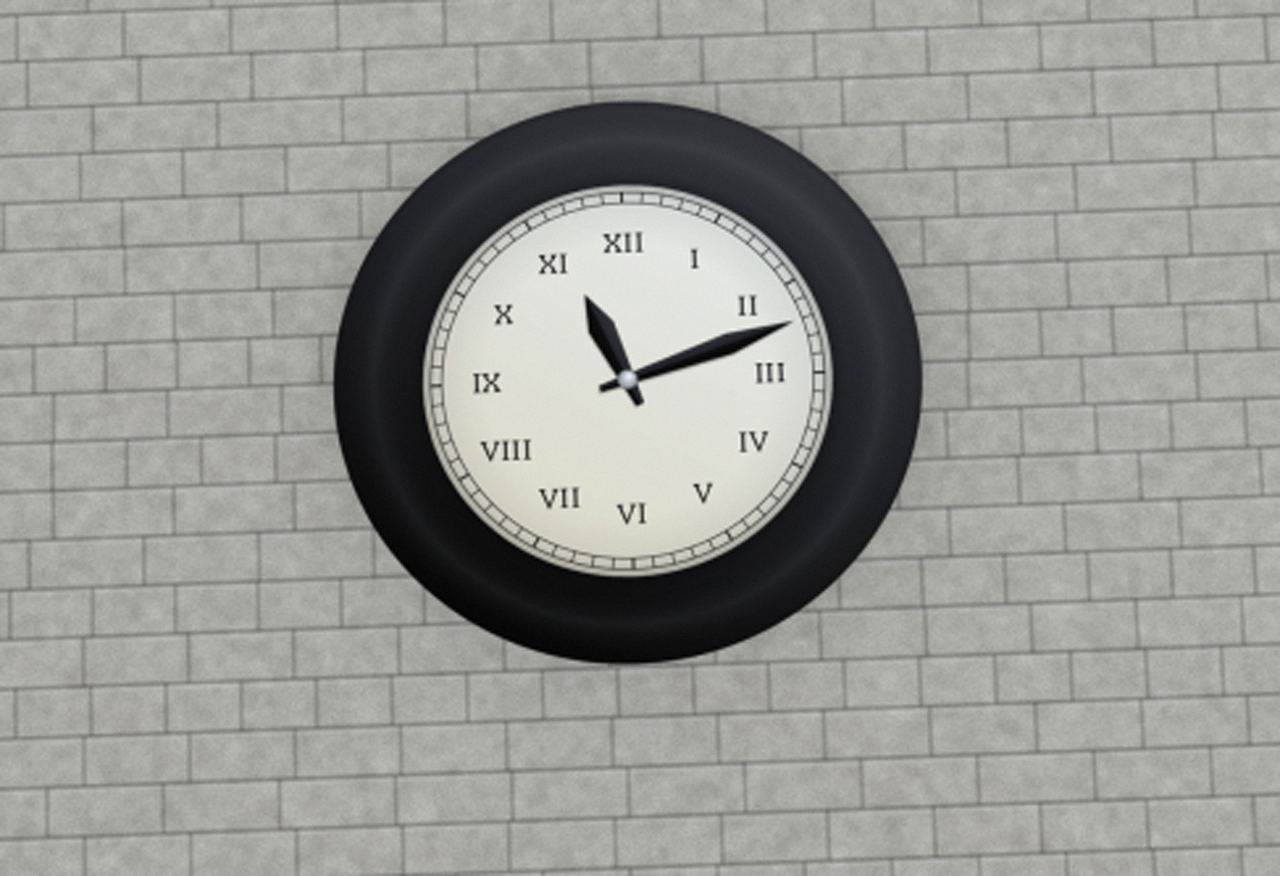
11:12
